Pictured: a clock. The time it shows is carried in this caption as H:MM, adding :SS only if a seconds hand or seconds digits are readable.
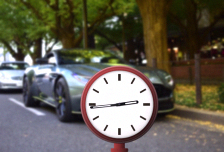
2:44
